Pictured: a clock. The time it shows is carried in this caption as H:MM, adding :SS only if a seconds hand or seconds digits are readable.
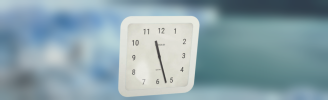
11:27
